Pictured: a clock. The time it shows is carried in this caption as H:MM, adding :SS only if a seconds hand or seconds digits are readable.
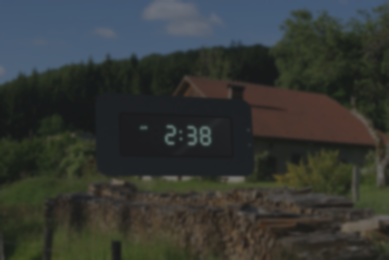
2:38
